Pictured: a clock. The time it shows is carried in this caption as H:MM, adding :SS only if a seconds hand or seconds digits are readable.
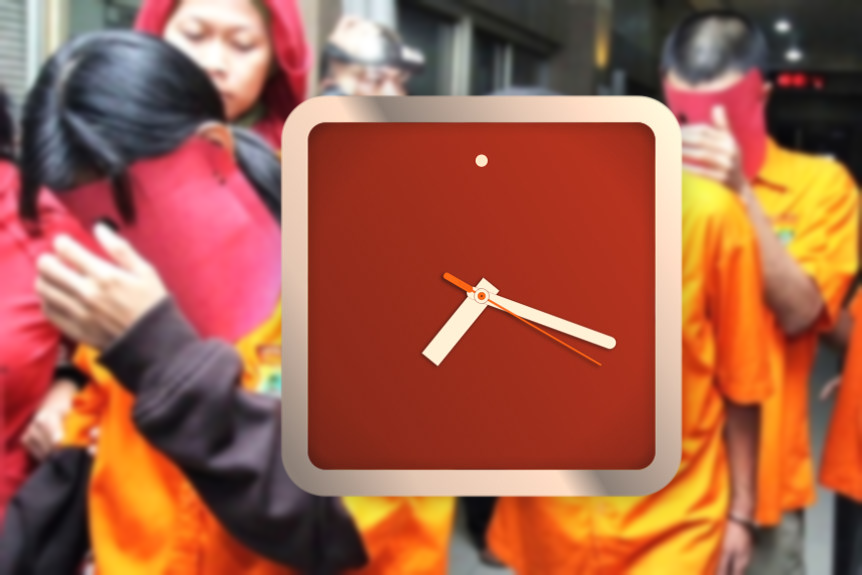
7:18:20
